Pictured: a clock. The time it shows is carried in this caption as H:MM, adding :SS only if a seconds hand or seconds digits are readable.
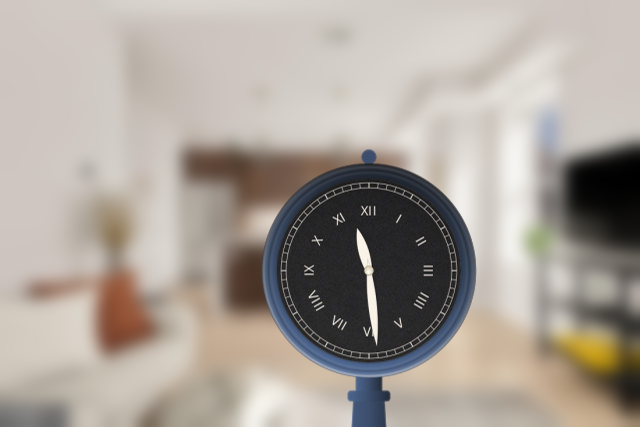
11:29
